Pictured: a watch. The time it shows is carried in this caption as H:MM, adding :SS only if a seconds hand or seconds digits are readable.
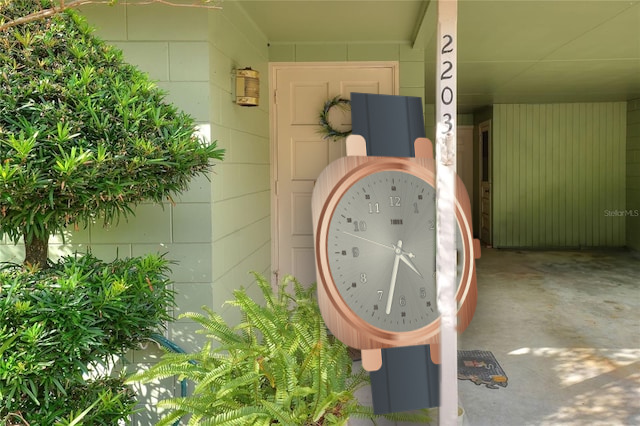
4:32:48
